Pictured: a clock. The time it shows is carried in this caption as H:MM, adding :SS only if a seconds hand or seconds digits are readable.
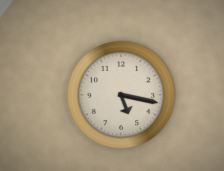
5:17
